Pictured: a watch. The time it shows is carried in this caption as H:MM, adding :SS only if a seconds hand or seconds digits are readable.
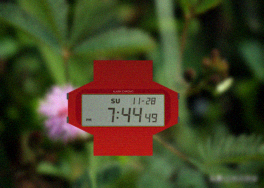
7:44:49
